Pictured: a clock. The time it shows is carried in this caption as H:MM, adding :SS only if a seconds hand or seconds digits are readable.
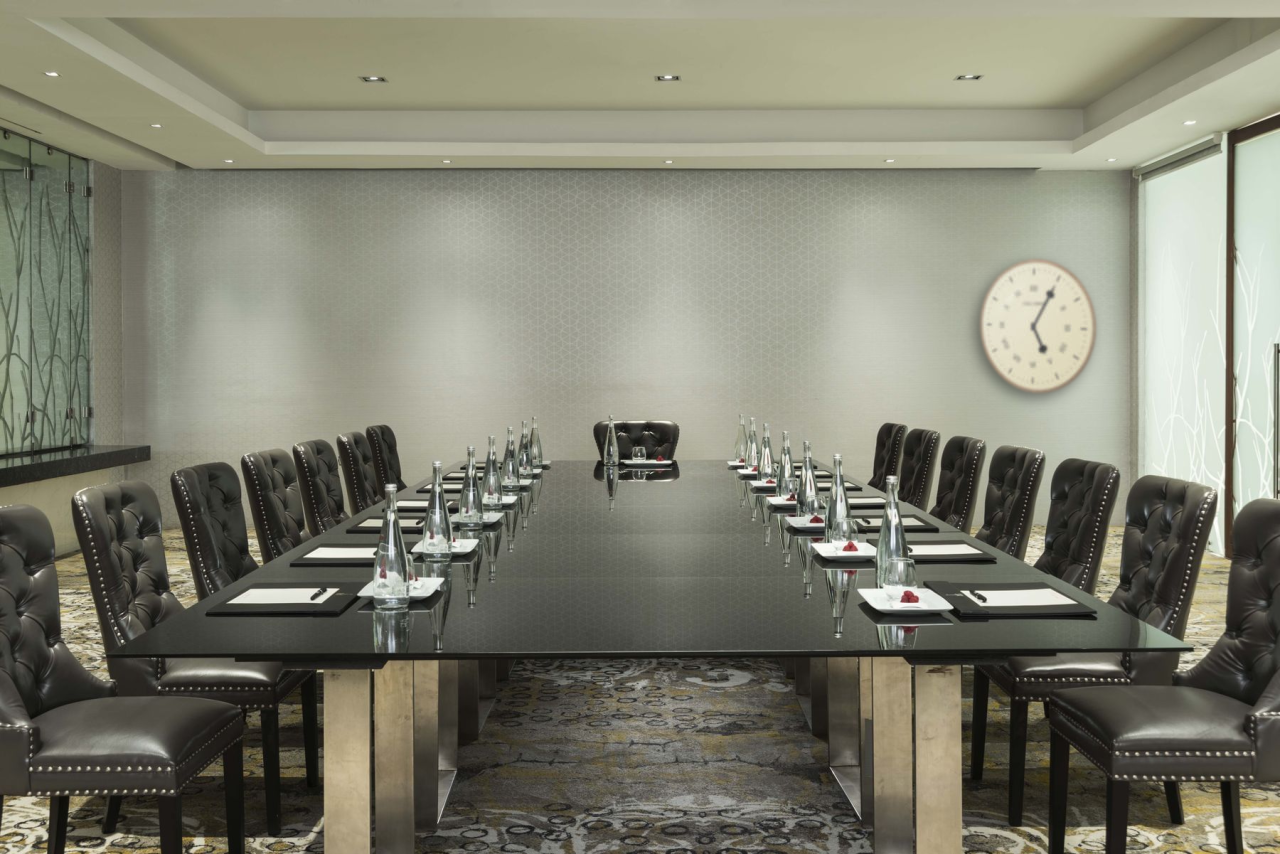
5:05
